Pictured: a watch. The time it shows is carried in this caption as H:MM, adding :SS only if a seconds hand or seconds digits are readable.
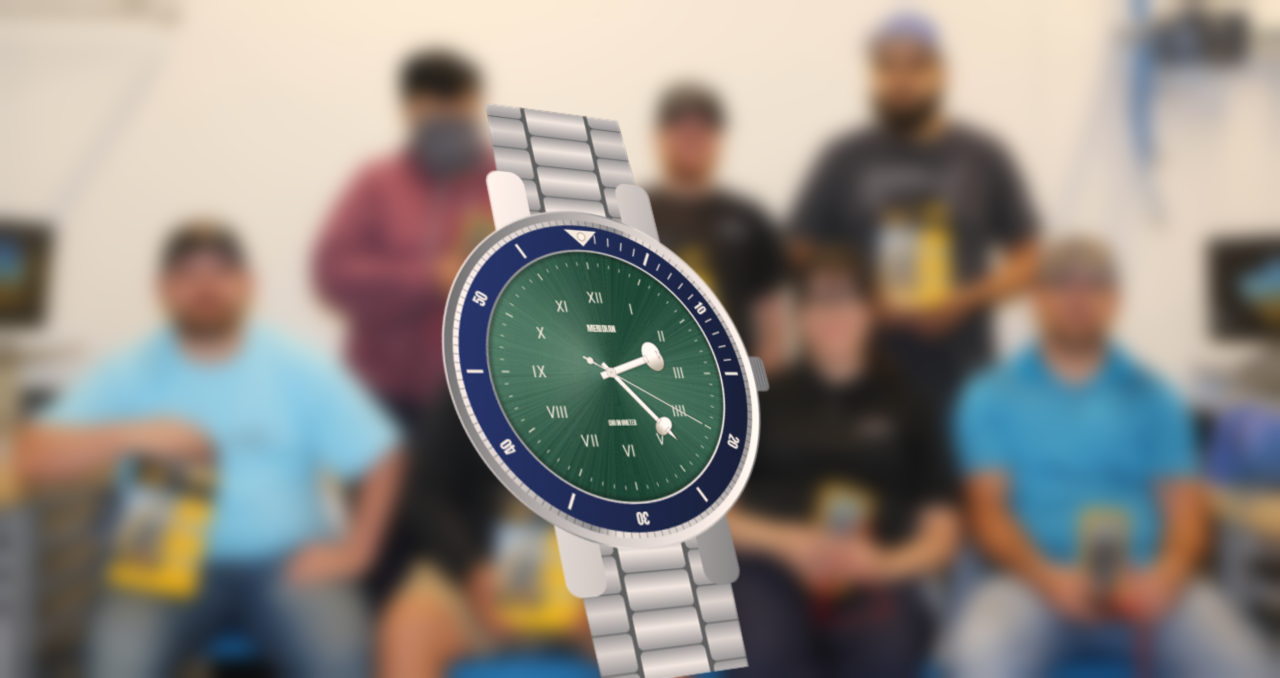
2:23:20
